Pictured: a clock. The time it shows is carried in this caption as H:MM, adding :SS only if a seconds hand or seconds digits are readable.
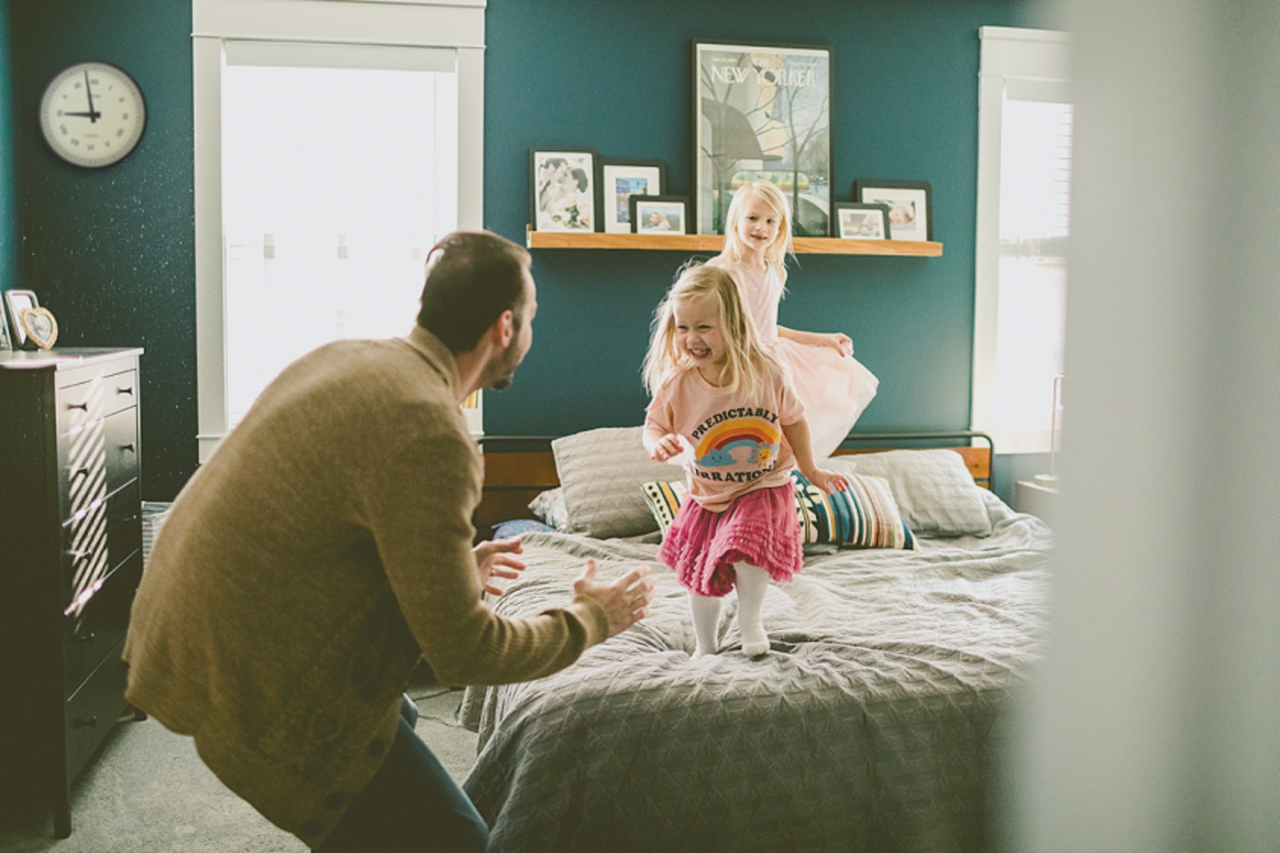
8:58
